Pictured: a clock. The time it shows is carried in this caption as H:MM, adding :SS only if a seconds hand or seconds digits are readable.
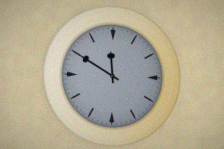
11:50
